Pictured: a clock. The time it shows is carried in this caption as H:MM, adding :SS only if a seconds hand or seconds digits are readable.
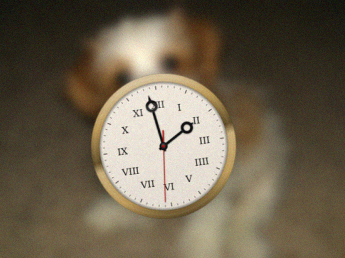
1:58:31
